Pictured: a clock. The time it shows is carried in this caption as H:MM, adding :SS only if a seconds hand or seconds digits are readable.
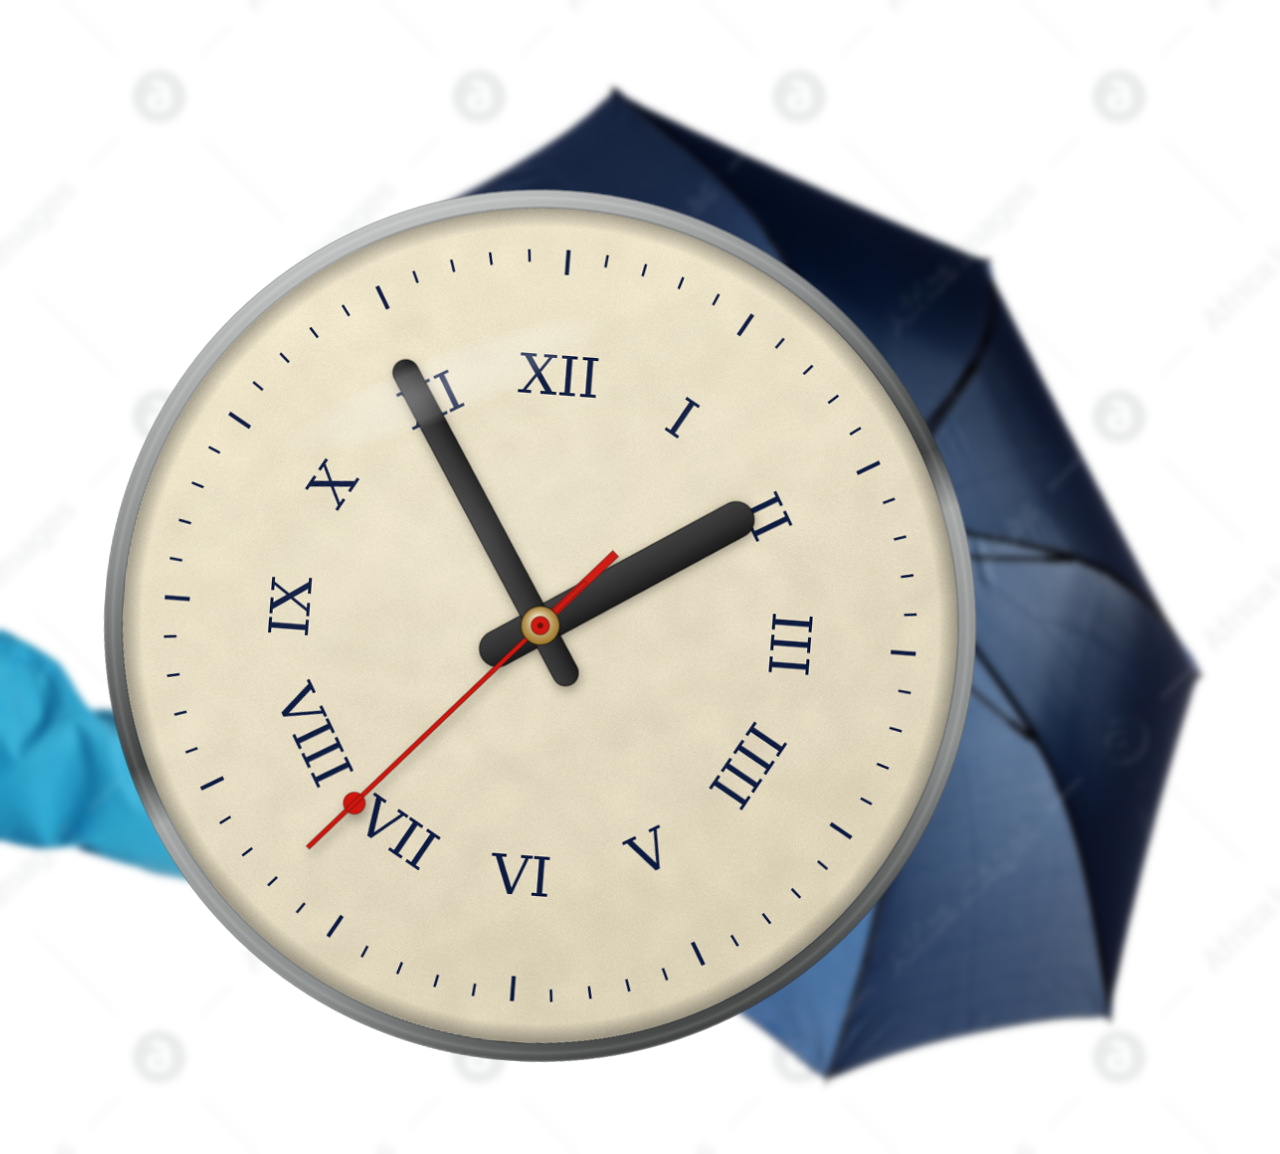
1:54:37
